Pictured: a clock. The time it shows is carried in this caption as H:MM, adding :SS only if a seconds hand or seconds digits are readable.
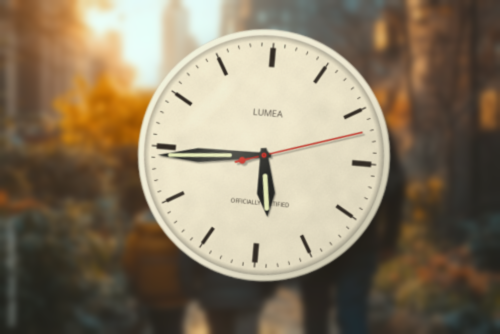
5:44:12
